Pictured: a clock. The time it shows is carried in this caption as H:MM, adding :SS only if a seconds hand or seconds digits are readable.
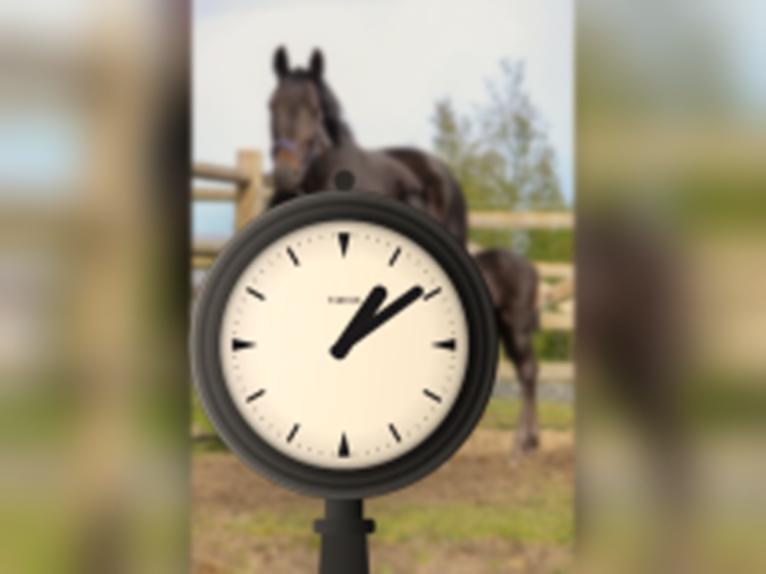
1:09
